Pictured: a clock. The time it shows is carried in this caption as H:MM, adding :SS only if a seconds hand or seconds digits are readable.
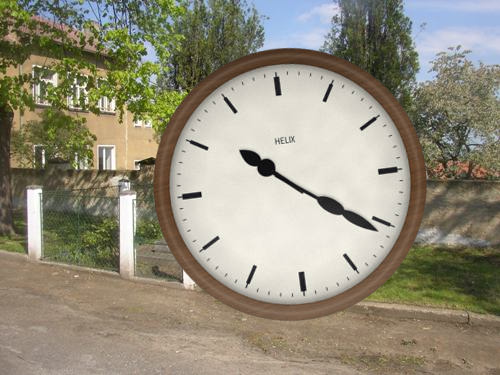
10:21
